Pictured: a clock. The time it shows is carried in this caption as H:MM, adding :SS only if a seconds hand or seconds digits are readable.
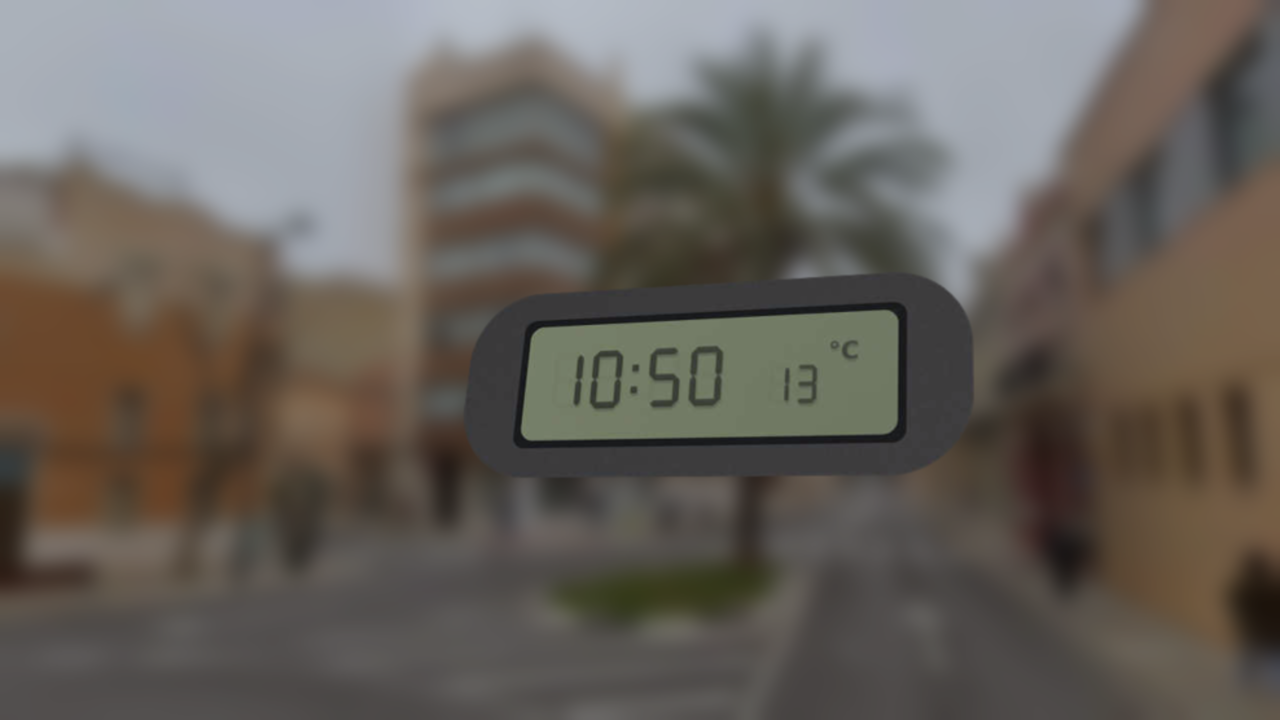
10:50
